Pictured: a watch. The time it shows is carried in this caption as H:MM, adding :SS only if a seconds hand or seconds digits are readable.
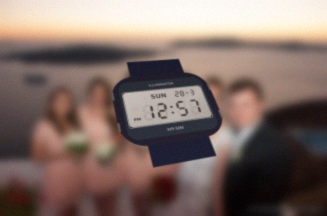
12:57
